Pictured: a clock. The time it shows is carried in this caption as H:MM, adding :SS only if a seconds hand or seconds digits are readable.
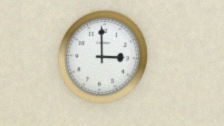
2:59
